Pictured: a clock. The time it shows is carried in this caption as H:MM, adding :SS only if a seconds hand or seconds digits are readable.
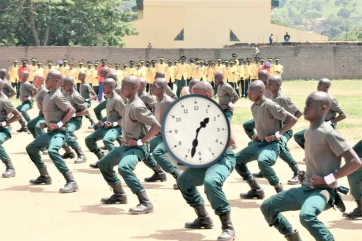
1:33
